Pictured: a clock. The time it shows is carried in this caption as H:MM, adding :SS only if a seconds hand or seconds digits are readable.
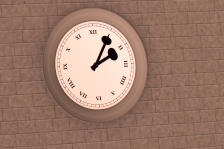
2:05
